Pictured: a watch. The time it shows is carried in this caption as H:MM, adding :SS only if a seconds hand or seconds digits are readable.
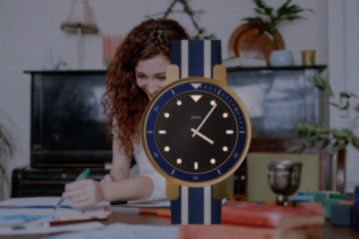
4:06
